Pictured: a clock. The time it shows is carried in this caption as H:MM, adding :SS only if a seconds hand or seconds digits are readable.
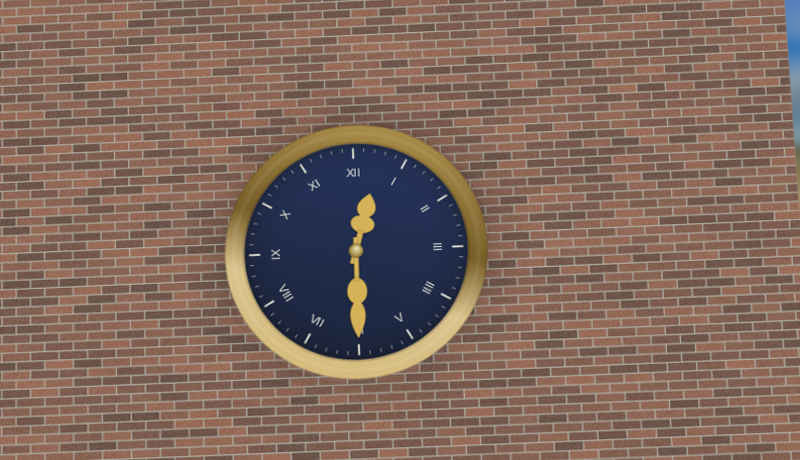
12:30
